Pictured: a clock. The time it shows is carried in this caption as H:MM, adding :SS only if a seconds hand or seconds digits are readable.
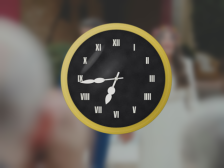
6:44
